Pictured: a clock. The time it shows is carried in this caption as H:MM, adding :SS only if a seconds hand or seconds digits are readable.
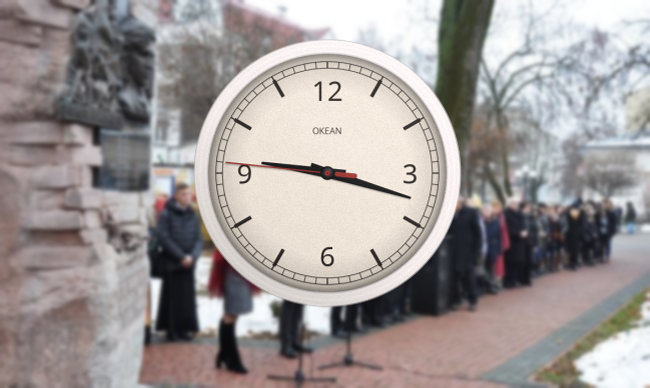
9:17:46
